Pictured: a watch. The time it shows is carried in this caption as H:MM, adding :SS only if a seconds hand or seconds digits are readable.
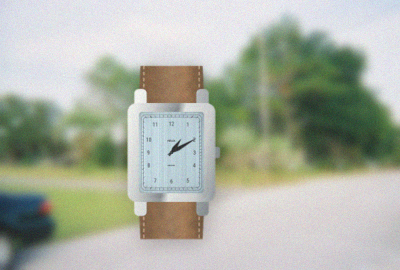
1:10
